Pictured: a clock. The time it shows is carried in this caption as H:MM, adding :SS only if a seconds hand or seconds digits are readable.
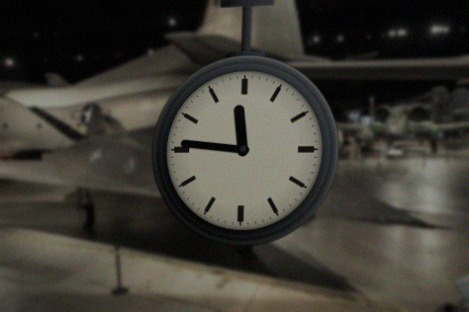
11:46
